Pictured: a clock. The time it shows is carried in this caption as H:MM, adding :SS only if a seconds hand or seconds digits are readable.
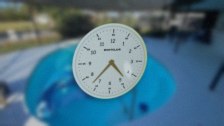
4:37
